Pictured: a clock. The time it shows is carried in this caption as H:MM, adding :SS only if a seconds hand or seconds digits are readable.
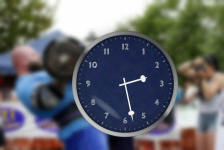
2:28
